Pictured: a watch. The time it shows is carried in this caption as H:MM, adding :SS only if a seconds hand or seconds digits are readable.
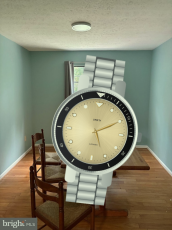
5:10
